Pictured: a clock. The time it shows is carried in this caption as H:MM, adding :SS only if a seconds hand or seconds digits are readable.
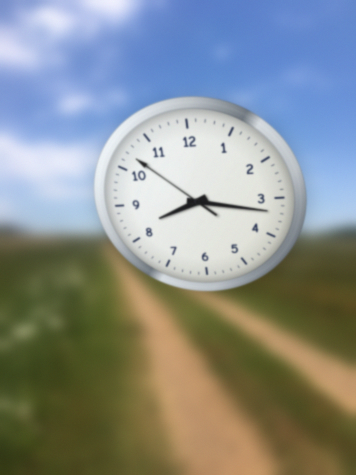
8:16:52
